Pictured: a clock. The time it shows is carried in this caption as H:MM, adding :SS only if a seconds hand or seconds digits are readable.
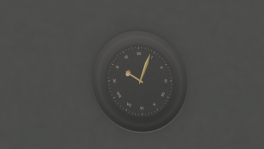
10:04
